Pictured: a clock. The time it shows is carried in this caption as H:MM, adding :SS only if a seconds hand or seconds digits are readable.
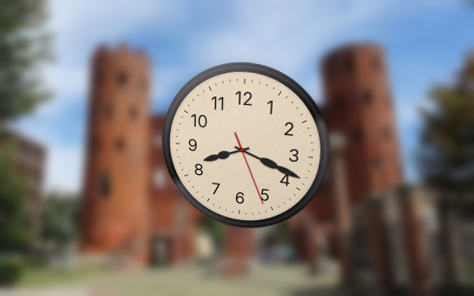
8:18:26
